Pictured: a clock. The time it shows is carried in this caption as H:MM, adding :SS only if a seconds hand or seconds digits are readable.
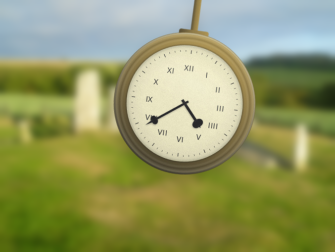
4:39
